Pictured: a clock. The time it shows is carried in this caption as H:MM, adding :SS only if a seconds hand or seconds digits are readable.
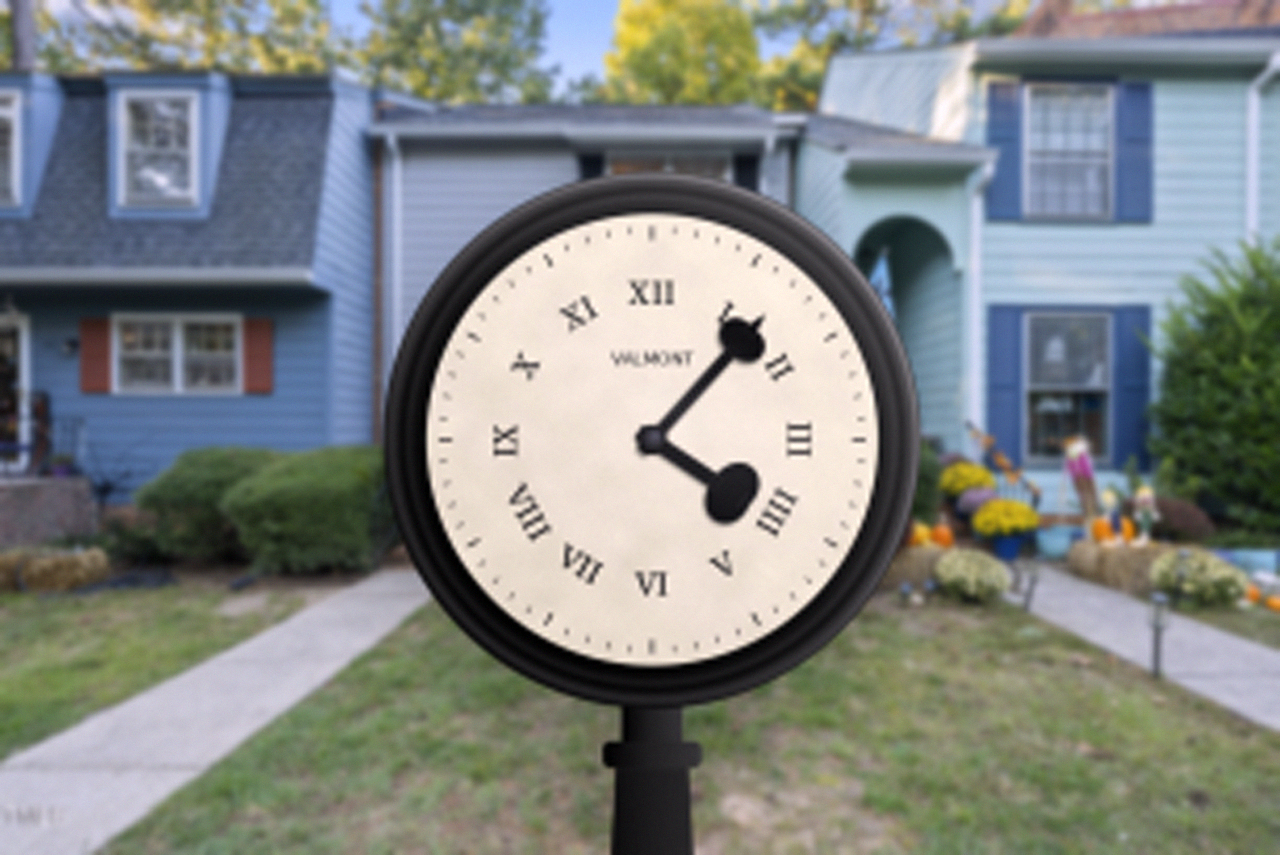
4:07
